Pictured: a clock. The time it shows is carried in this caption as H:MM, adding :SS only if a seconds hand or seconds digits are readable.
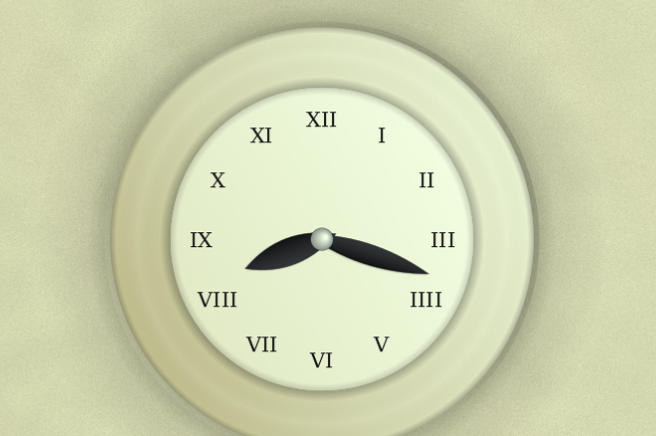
8:18
